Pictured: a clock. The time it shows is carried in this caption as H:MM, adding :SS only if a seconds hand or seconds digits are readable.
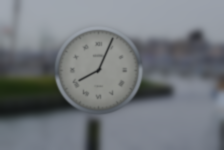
8:04
